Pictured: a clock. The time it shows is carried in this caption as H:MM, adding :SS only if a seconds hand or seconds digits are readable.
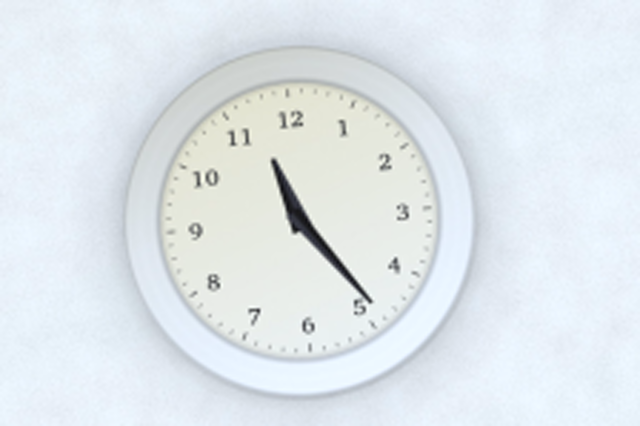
11:24
